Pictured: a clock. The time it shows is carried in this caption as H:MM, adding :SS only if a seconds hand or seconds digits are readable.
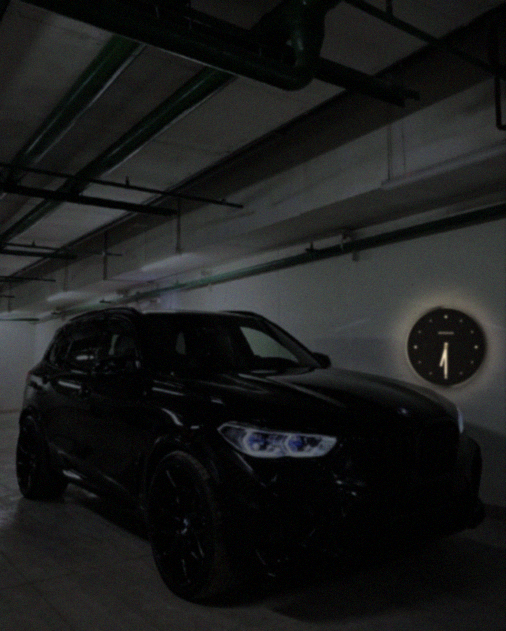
6:30
